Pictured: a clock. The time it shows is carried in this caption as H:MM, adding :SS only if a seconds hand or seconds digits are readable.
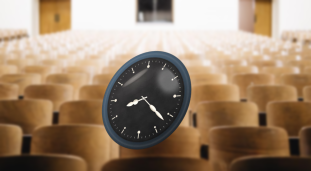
8:22
